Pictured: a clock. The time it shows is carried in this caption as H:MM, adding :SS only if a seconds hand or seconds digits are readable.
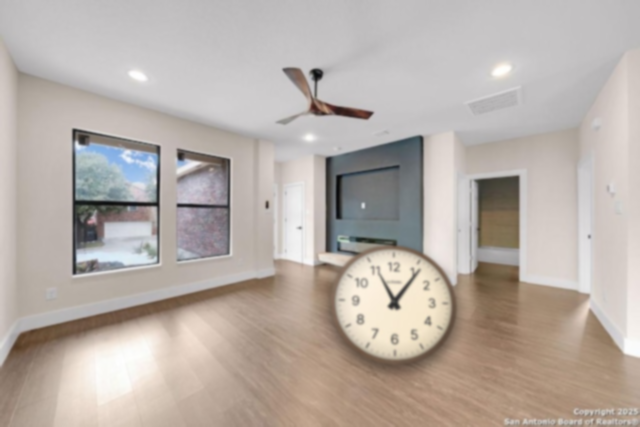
11:06
